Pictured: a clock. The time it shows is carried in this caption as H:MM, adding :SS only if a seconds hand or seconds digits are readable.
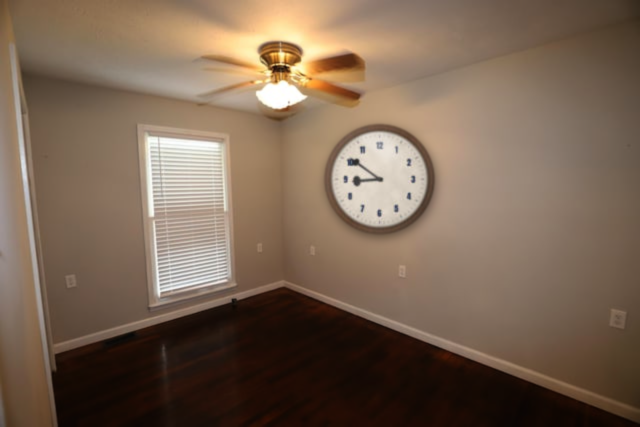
8:51
